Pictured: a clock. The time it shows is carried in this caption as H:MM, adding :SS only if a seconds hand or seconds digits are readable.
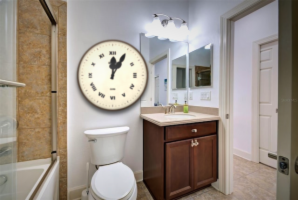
12:05
